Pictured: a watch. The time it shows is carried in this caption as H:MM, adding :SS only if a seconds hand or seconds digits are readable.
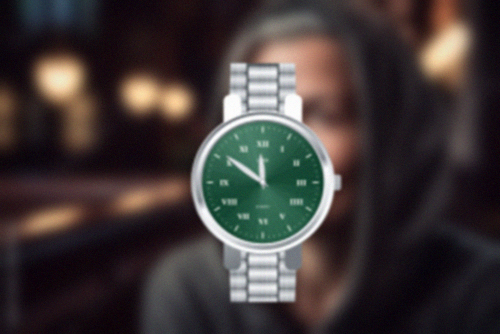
11:51
